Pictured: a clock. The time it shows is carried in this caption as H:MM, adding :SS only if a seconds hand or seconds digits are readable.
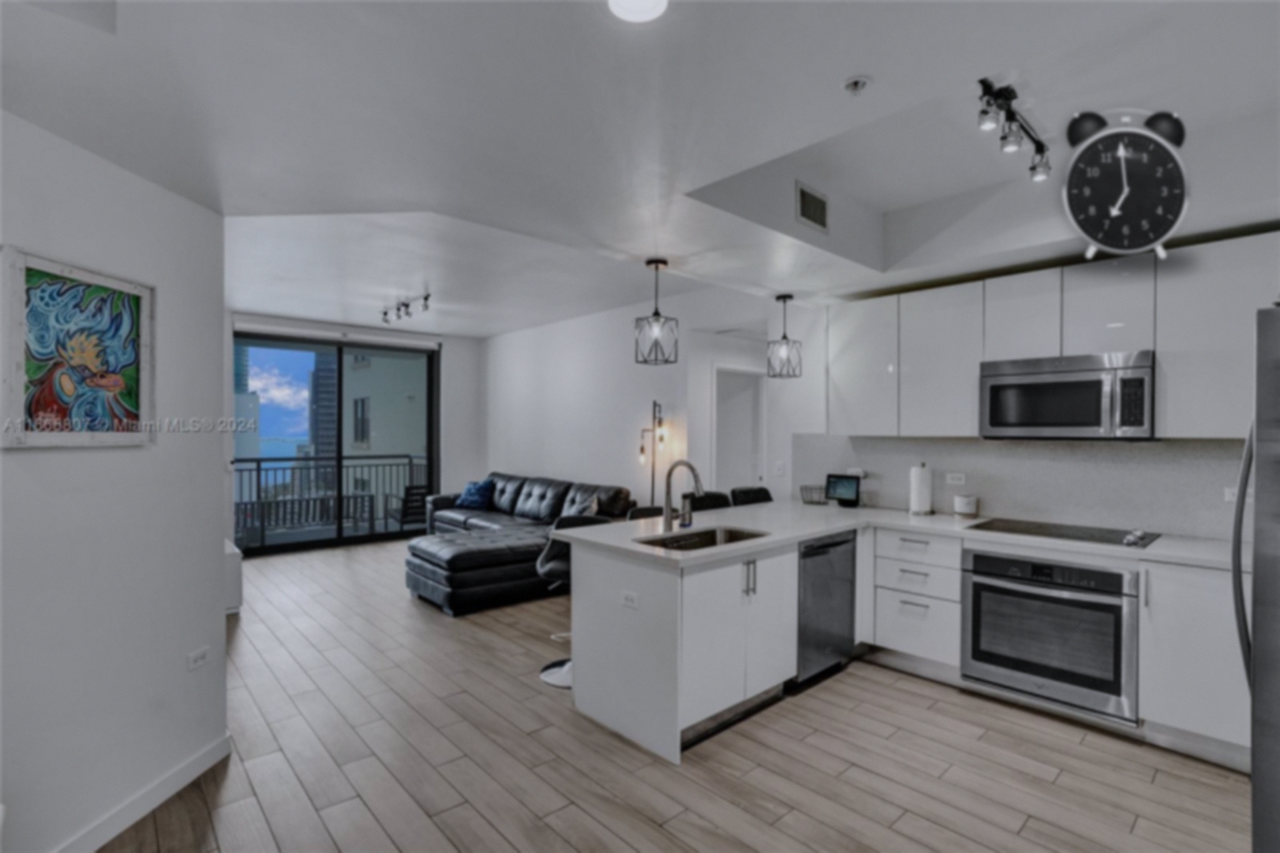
6:59
